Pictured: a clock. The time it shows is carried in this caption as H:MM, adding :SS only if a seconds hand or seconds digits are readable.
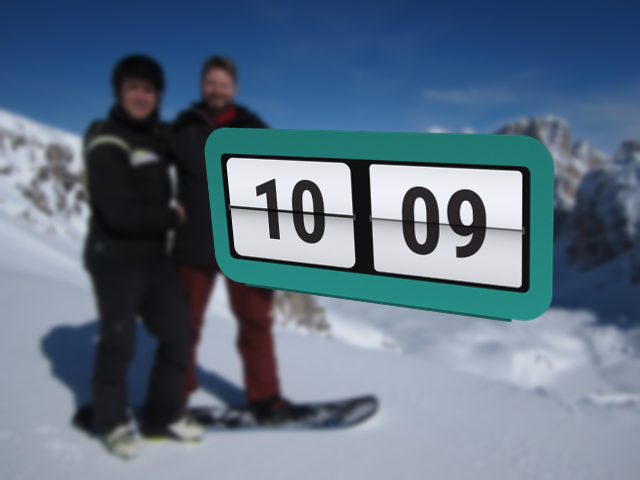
10:09
